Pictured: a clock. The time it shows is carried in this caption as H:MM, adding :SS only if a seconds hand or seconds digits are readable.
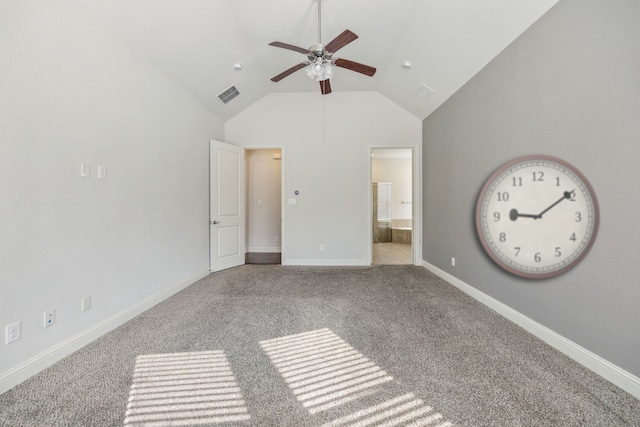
9:09
